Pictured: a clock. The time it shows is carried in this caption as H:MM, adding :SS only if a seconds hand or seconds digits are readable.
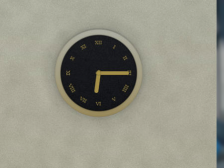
6:15
